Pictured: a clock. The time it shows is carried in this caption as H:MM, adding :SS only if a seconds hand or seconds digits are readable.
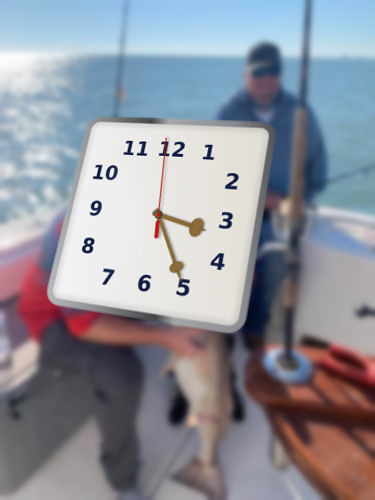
3:24:59
